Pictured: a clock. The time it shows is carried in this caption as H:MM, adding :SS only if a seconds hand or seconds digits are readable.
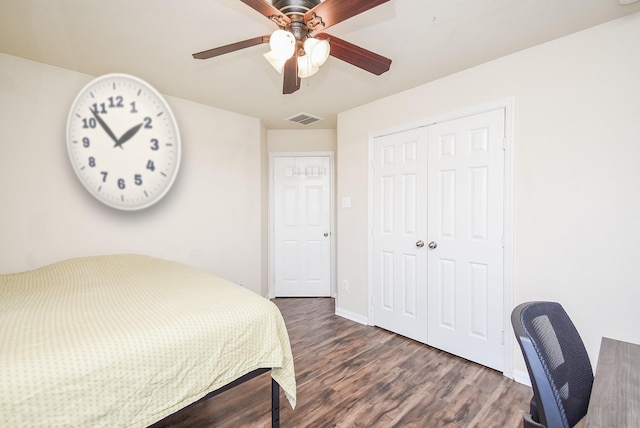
1:53
